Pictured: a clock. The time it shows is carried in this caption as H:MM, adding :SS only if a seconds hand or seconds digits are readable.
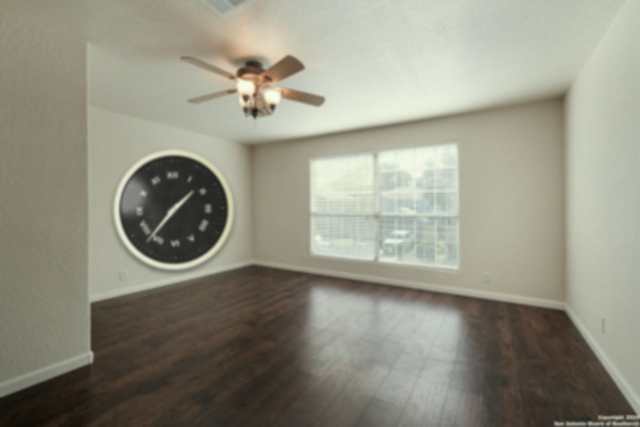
1:37
